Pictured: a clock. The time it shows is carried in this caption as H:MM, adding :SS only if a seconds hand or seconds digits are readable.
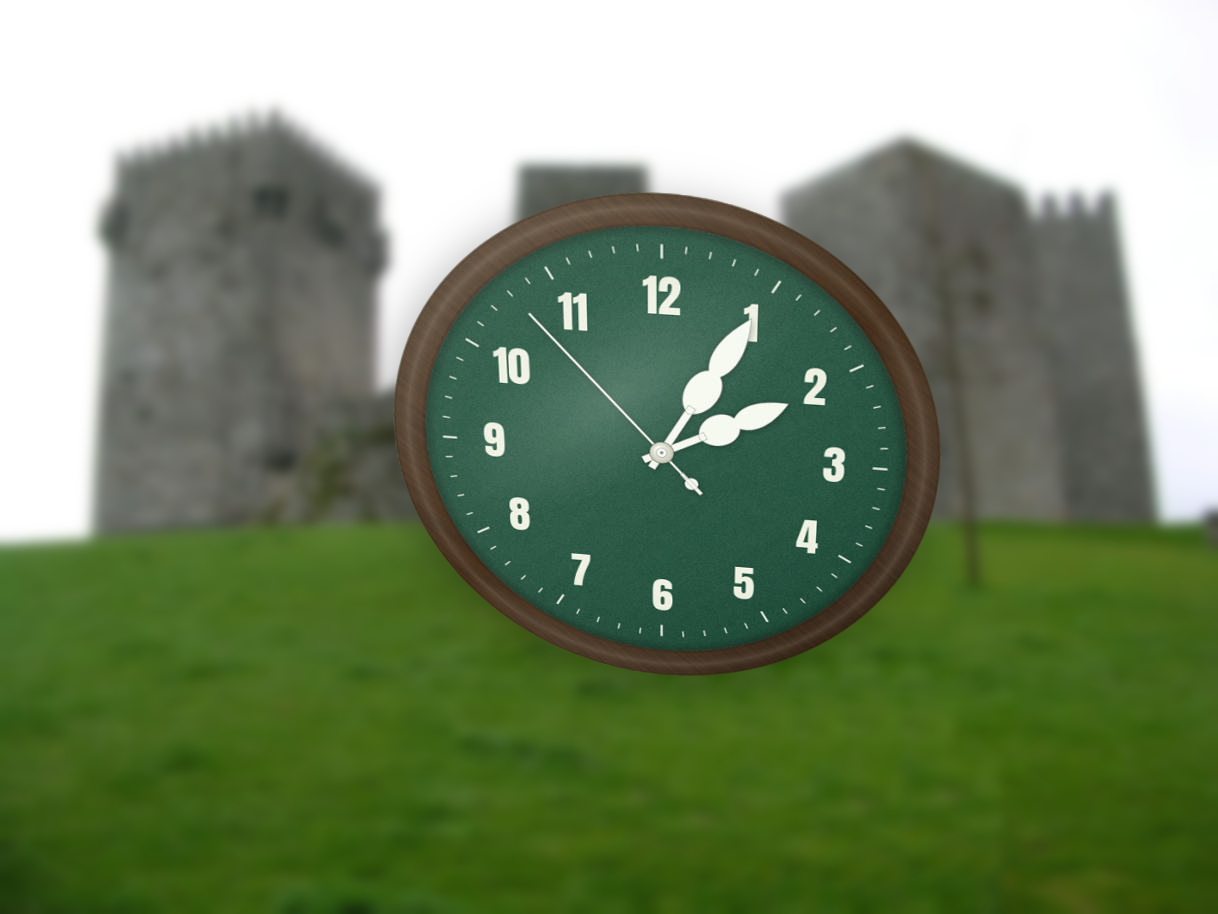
2:04:53
